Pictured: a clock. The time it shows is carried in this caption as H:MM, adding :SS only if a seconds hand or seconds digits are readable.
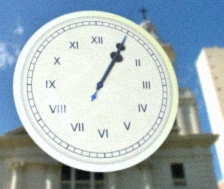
1:05:05
